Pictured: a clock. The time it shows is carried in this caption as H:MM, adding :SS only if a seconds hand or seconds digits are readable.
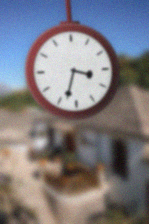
3:33
